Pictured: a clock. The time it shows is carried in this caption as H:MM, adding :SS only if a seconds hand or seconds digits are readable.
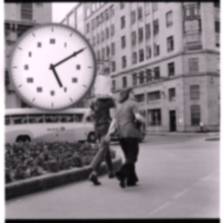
5:10
